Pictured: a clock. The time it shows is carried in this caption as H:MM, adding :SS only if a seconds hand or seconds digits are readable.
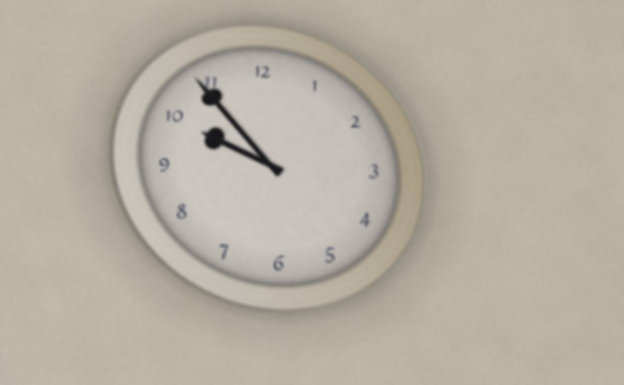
9:54
